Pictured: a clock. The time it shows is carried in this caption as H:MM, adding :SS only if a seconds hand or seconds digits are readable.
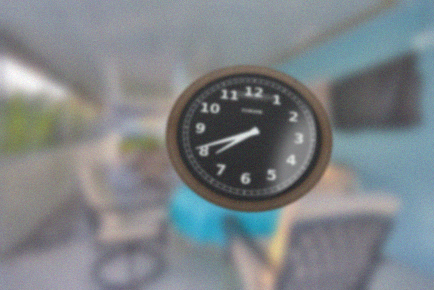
7:41
